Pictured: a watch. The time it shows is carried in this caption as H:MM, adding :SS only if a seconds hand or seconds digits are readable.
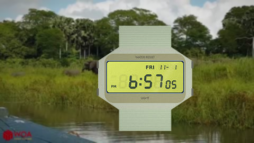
6:57:05
